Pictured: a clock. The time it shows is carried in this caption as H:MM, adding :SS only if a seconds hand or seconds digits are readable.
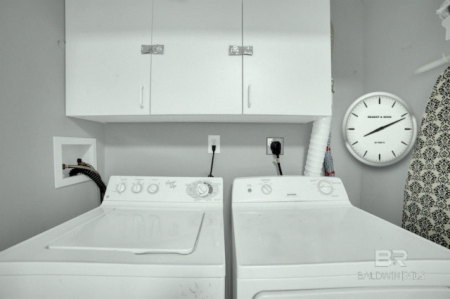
8:11
